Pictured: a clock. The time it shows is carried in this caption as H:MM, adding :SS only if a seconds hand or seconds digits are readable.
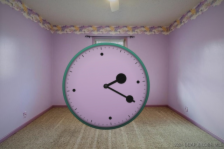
2:21
